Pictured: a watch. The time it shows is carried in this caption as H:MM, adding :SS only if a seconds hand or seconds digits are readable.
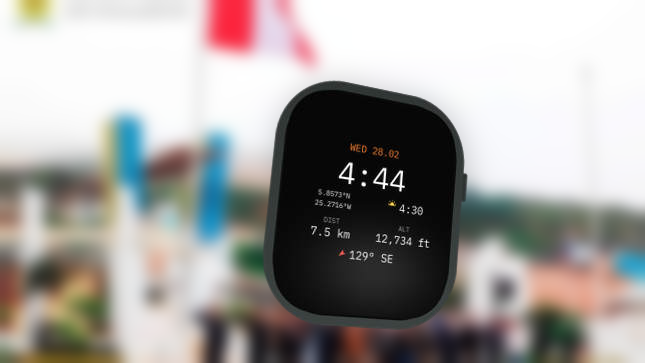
4:44
